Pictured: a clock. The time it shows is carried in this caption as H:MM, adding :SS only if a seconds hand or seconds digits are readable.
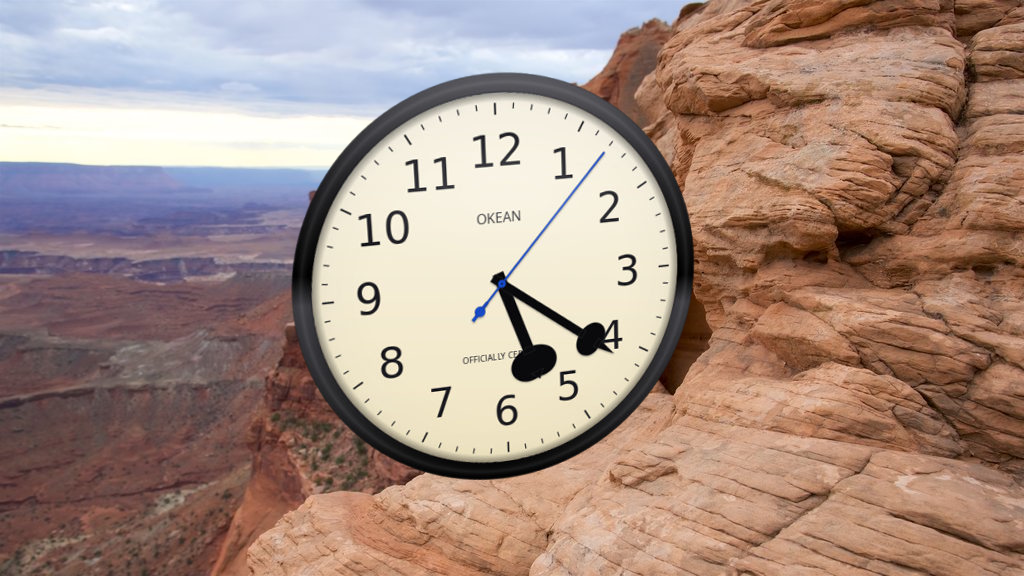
5:21:07
